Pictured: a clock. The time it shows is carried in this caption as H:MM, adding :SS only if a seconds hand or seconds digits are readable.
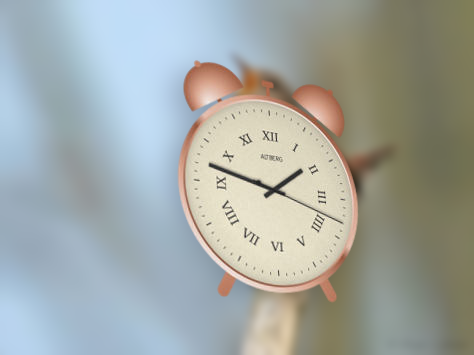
1:47:18
